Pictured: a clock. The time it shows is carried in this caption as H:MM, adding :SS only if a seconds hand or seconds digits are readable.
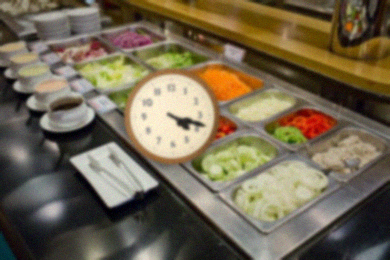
4:18
